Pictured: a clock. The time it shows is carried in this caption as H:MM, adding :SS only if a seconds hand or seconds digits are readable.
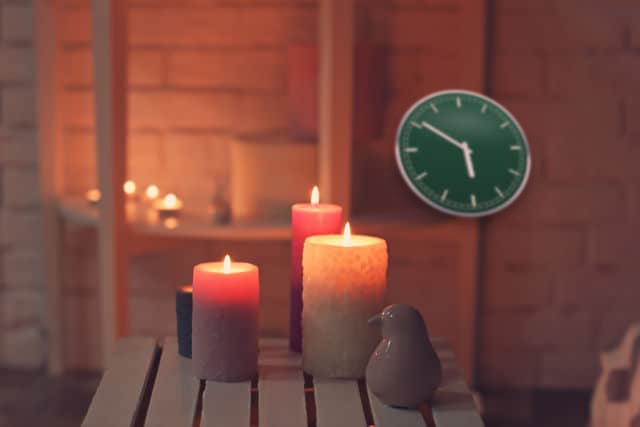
5:51
